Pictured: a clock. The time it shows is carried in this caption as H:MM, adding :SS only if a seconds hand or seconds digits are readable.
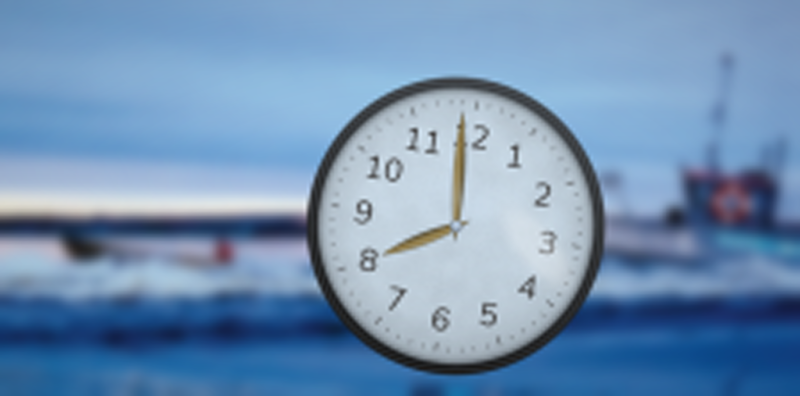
7:59
